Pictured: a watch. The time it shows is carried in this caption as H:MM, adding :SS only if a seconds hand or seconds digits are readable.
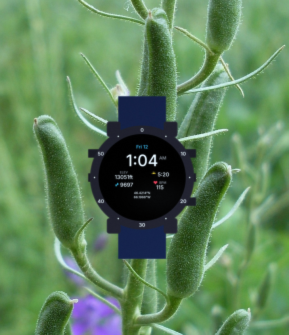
1:04
